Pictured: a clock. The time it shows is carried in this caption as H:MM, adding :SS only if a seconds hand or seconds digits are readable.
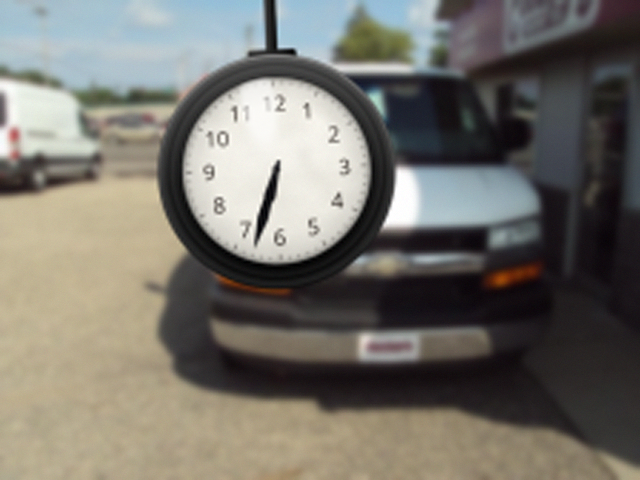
6:33
